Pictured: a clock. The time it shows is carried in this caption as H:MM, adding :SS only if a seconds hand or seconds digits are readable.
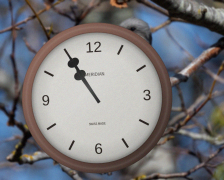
10:55
